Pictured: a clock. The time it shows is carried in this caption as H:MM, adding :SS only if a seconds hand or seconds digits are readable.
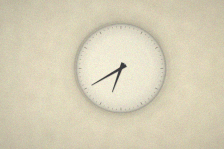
6:40
